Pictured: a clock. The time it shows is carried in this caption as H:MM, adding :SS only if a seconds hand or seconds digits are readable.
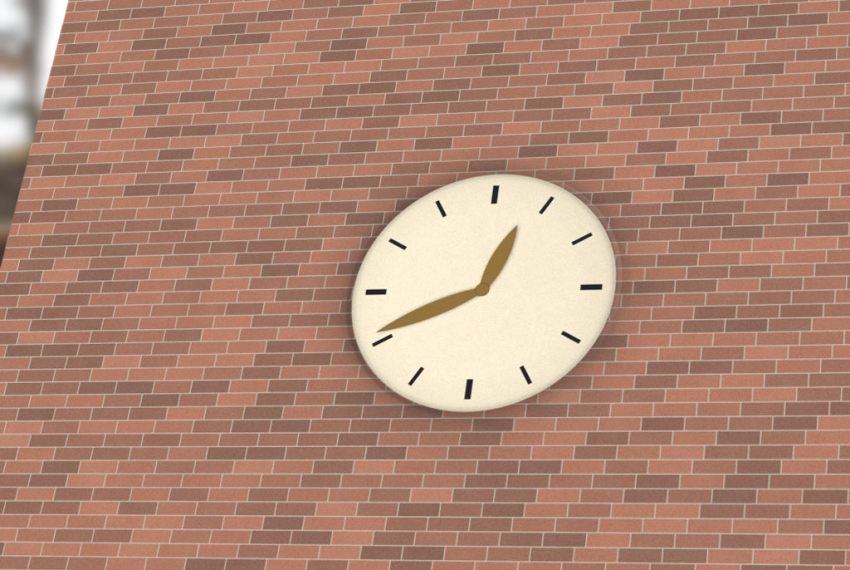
12:41
